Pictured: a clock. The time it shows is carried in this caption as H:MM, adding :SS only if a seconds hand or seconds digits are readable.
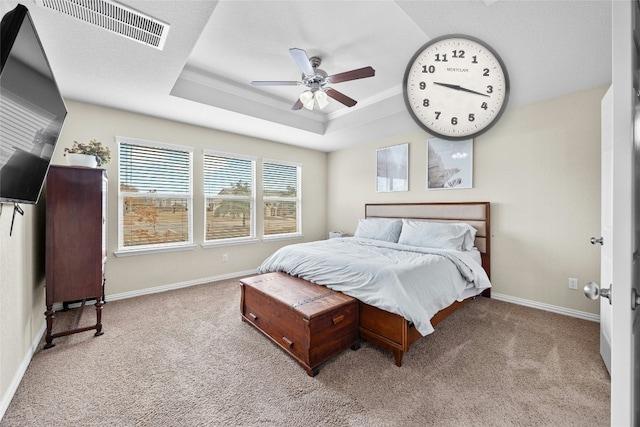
9:17
